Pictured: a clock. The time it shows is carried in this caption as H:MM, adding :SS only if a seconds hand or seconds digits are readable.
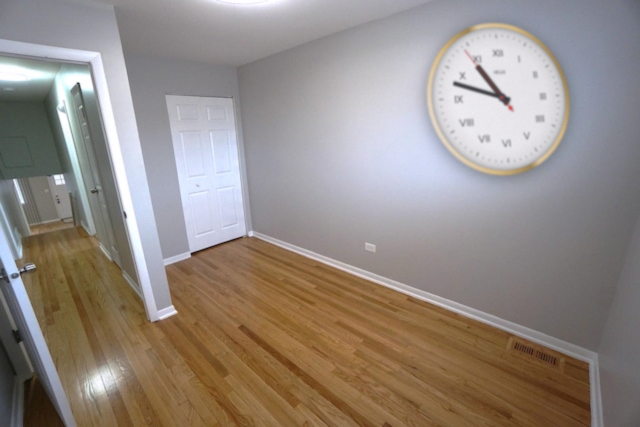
10:47:54
